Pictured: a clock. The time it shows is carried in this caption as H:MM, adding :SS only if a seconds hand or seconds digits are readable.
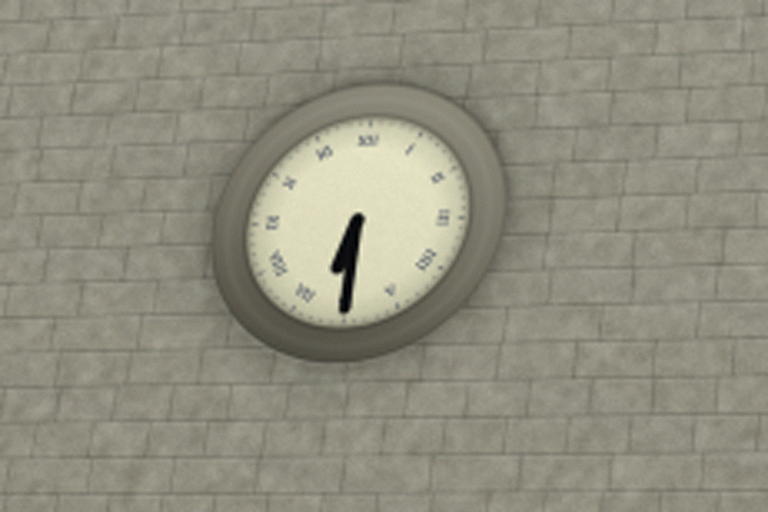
6:30
